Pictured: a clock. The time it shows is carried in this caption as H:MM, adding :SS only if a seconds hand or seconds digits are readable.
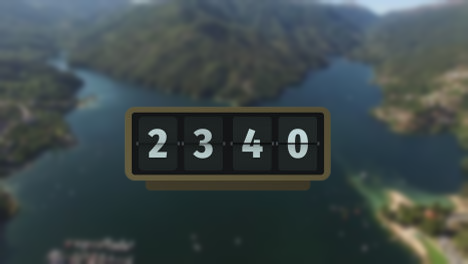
23:40
